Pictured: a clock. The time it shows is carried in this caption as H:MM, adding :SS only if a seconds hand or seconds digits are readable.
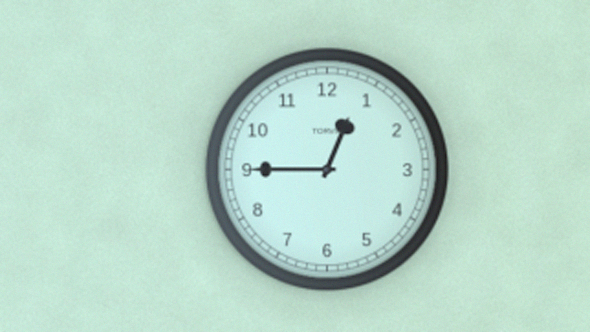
12:45
